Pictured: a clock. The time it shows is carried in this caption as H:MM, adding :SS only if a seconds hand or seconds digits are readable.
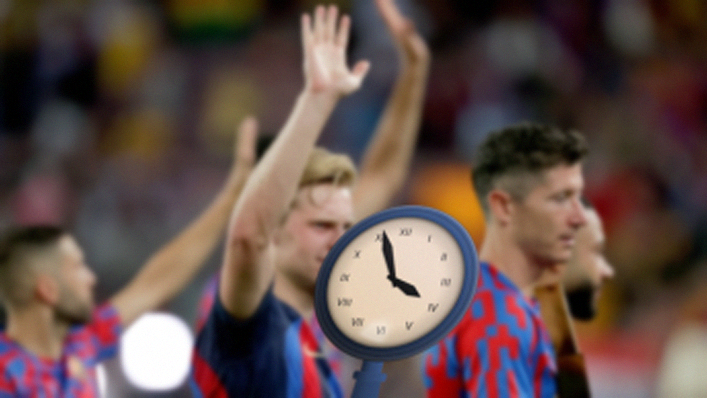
3:56
